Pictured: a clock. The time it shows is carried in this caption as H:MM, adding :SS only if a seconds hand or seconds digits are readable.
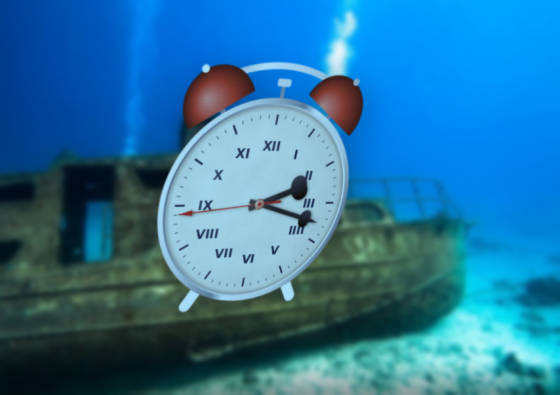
2:17:44
